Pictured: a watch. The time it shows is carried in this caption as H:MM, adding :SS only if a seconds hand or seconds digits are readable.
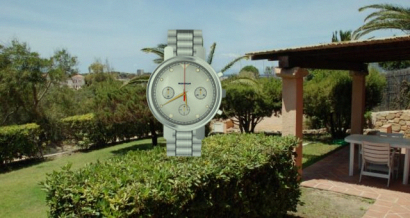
5:40
